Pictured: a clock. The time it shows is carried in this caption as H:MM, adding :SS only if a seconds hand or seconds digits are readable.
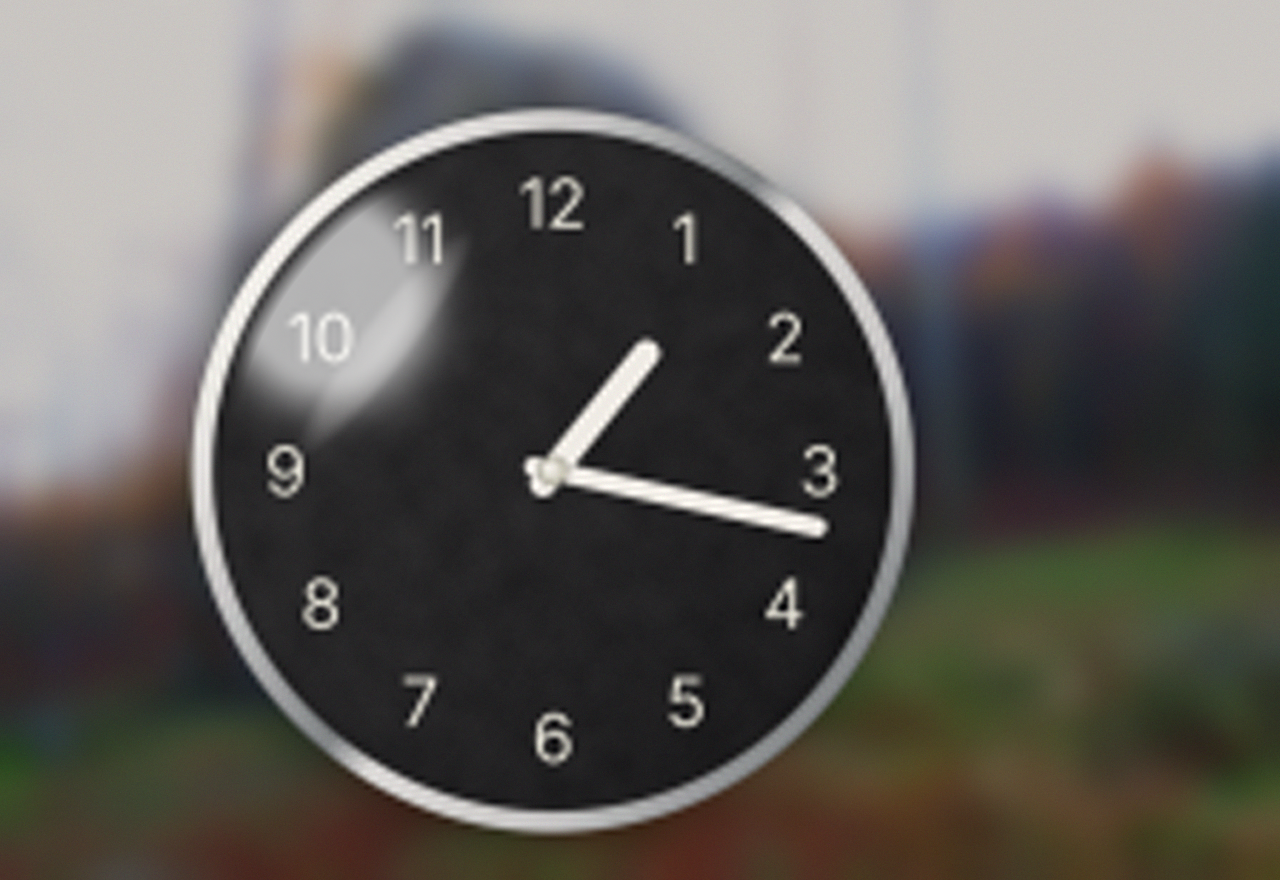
1:17
